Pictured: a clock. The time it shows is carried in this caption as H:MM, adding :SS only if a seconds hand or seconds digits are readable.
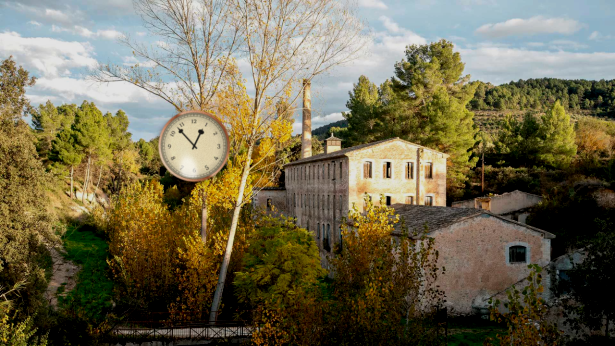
12:53
